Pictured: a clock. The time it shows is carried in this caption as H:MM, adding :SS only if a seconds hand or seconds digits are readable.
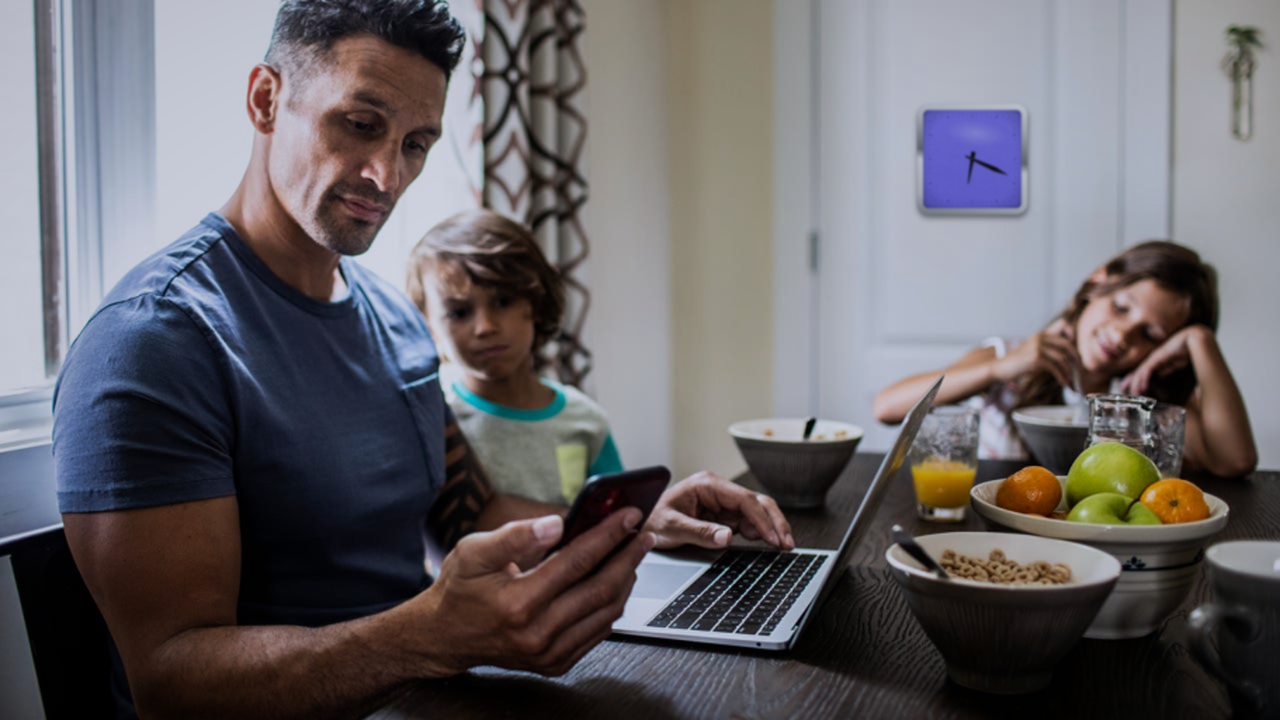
6:19
